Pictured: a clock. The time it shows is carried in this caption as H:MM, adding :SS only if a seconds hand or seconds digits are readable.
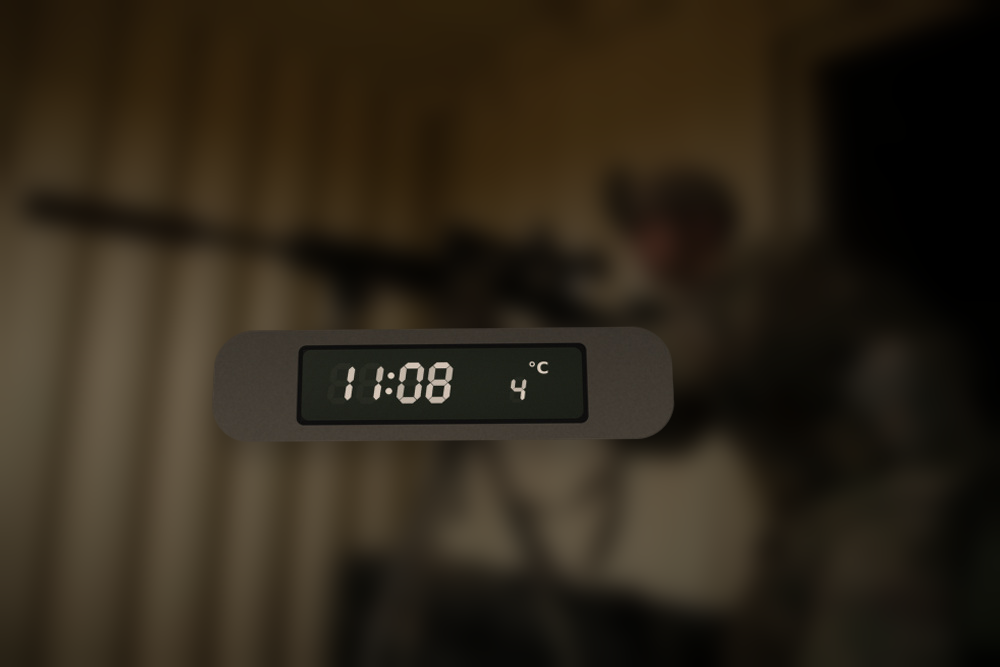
11:08
